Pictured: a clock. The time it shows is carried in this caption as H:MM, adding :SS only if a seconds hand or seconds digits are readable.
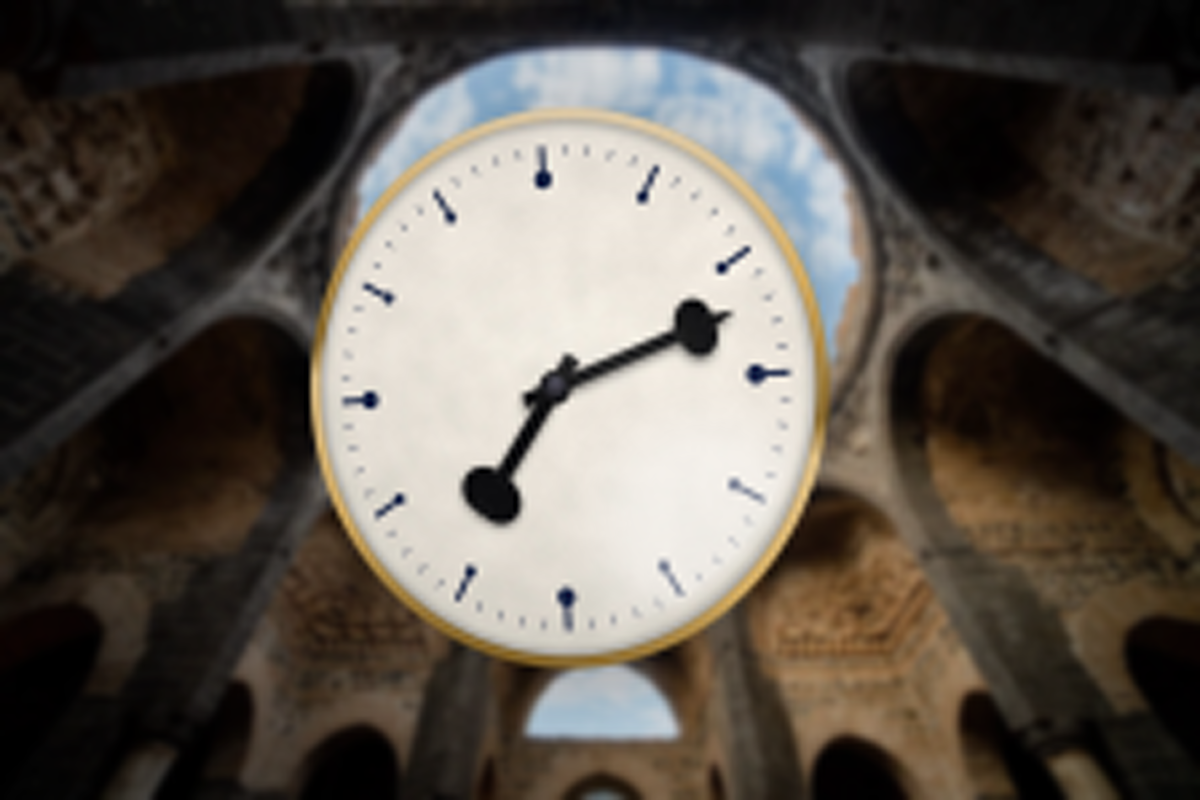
7:12
